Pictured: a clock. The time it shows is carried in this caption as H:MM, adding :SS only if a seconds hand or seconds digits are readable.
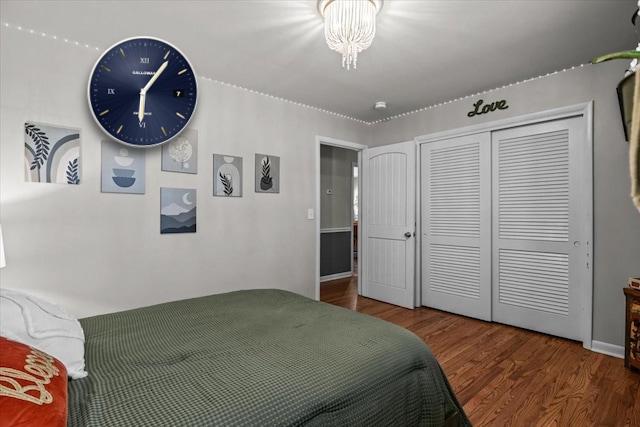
6:06
